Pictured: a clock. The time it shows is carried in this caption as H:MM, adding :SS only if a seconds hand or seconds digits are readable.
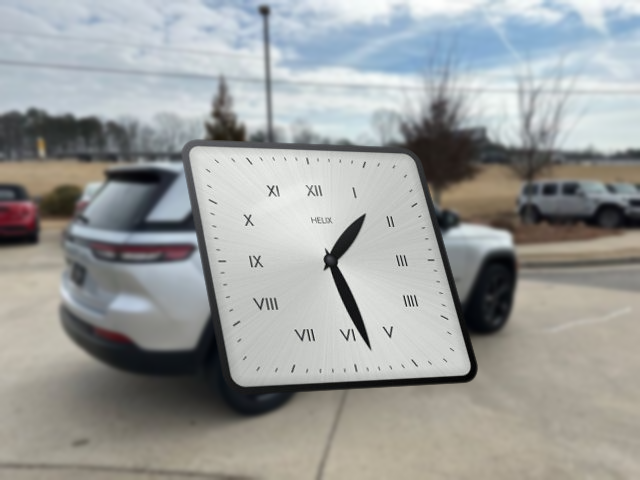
1:28
